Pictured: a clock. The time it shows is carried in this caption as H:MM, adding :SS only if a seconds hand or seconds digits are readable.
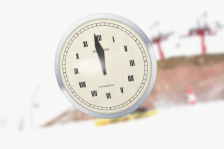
11:59
